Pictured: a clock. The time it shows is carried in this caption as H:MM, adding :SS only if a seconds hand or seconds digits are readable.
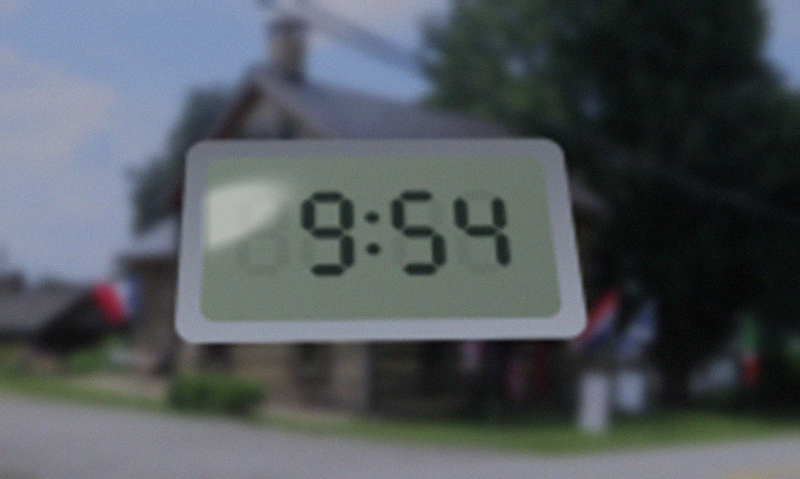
9:54
